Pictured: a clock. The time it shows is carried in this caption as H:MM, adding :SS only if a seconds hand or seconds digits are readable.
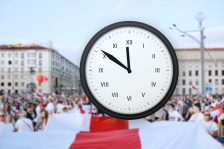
11:51
